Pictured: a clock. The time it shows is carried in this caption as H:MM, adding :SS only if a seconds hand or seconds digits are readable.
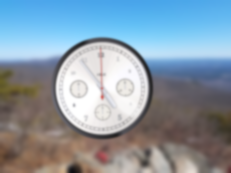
4:54
